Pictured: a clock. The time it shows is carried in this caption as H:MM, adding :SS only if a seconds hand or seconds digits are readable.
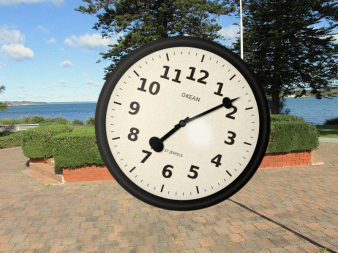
7:08
